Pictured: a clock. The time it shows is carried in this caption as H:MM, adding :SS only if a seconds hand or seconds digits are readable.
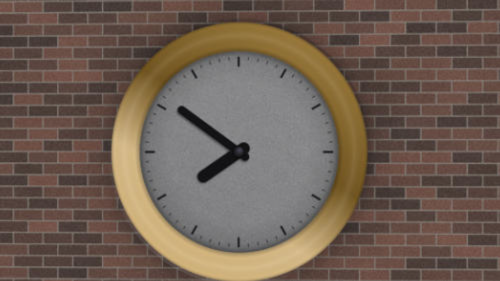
7:51
